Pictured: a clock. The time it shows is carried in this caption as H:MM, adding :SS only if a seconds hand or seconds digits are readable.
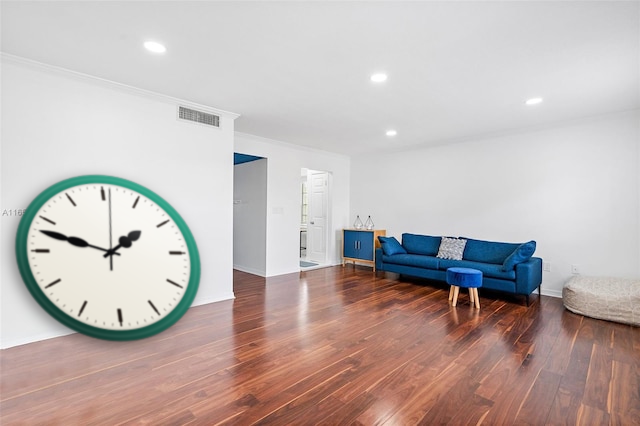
1:48:01
